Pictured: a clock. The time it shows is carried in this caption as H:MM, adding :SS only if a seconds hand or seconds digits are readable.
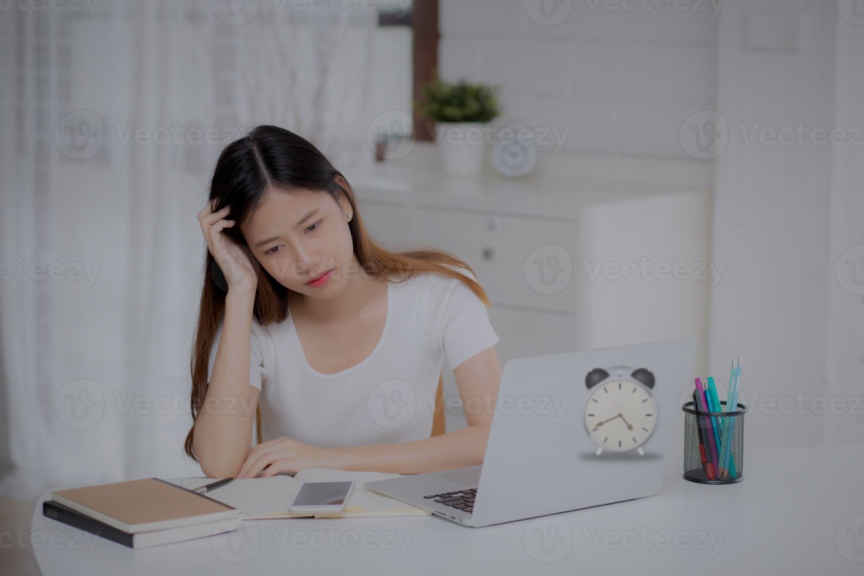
4:41
